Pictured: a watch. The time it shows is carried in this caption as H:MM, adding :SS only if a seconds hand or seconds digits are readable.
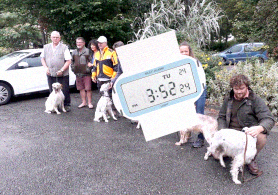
3:52:24
